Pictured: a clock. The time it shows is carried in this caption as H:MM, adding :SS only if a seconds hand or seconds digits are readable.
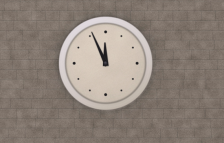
11:56
